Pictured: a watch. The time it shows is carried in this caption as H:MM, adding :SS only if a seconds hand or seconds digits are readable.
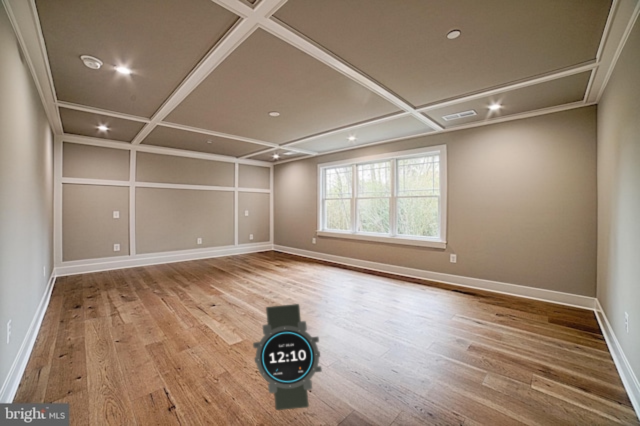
12:10
